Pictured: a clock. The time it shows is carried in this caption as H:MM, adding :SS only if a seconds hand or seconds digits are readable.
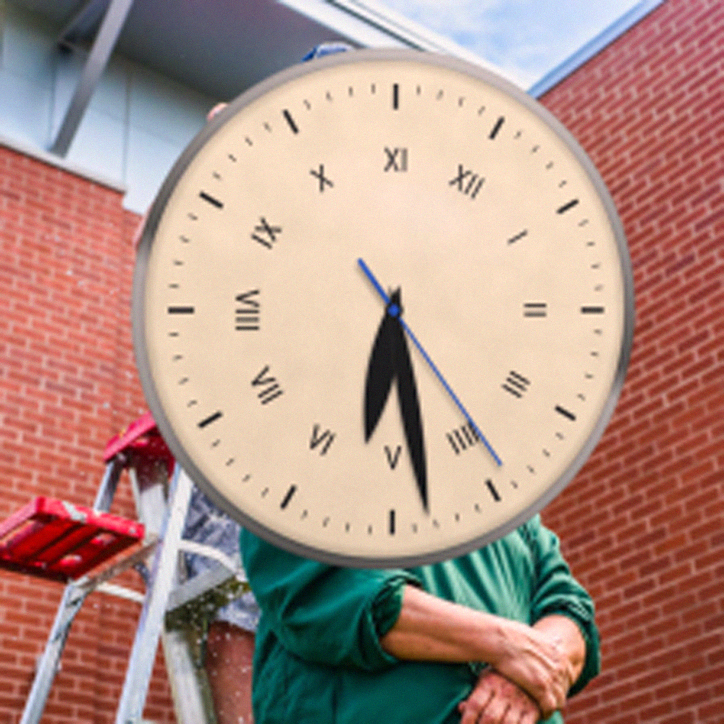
5:23:19
